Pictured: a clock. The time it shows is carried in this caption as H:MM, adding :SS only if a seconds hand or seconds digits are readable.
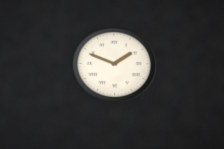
1:49
